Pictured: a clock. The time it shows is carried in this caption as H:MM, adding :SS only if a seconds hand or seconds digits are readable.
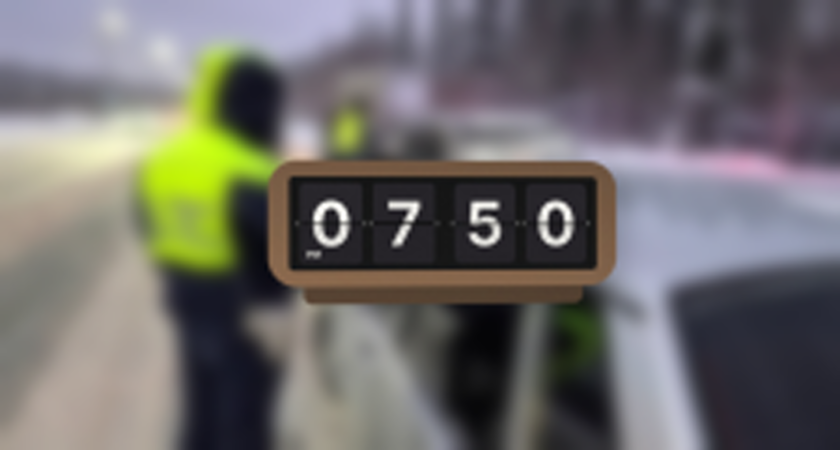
7:50
